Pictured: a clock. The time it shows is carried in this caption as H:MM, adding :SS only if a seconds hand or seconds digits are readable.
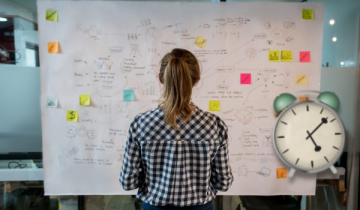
5:08
